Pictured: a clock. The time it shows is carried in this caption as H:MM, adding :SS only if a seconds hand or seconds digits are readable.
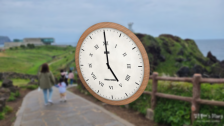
5:00
